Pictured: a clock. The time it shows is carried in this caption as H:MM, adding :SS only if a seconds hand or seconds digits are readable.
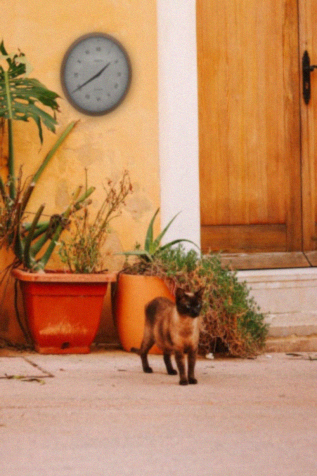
1:40
